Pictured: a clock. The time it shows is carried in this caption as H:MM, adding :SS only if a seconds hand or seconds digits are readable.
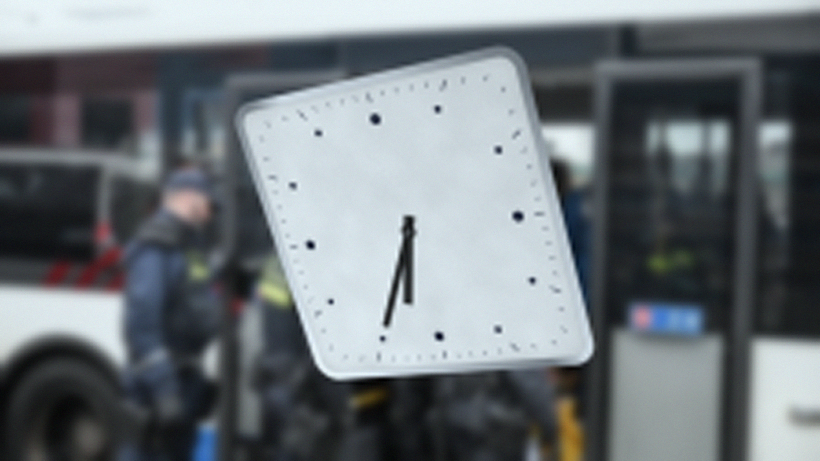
6:35
